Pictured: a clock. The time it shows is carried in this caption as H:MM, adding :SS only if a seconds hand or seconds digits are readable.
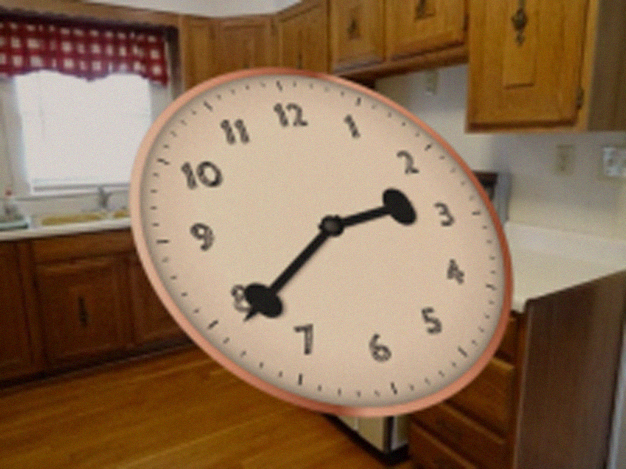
2:39
